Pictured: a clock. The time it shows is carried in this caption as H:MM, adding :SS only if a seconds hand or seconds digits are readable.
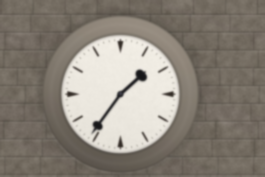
1:36
